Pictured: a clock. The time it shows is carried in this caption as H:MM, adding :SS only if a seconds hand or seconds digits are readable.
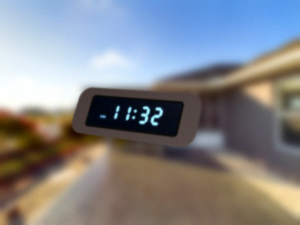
11:32
